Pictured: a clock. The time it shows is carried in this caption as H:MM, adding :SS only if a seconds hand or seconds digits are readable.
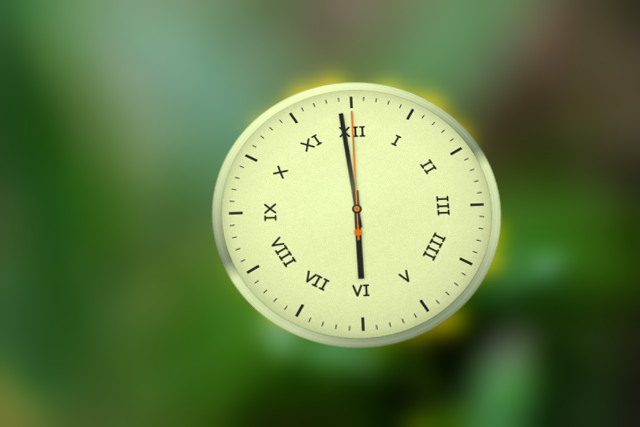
5:59:00
